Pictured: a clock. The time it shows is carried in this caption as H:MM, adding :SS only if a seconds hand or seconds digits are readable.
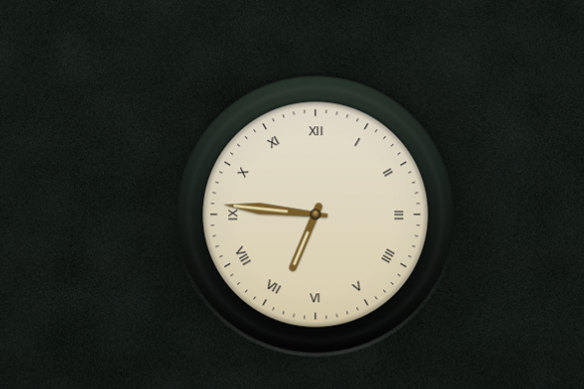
6:46
